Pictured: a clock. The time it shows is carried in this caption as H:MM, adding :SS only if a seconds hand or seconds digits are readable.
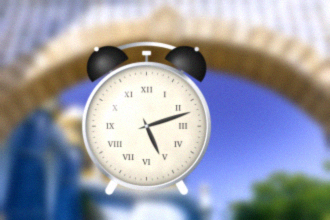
5:12
